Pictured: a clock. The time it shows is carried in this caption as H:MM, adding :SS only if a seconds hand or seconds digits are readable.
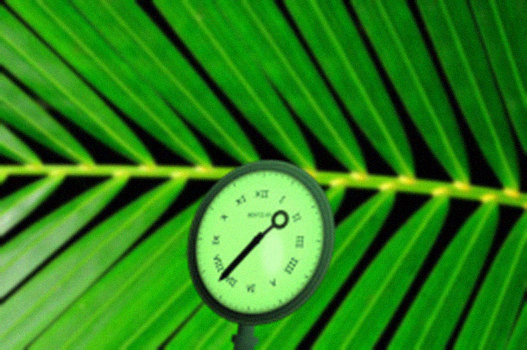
1:37
